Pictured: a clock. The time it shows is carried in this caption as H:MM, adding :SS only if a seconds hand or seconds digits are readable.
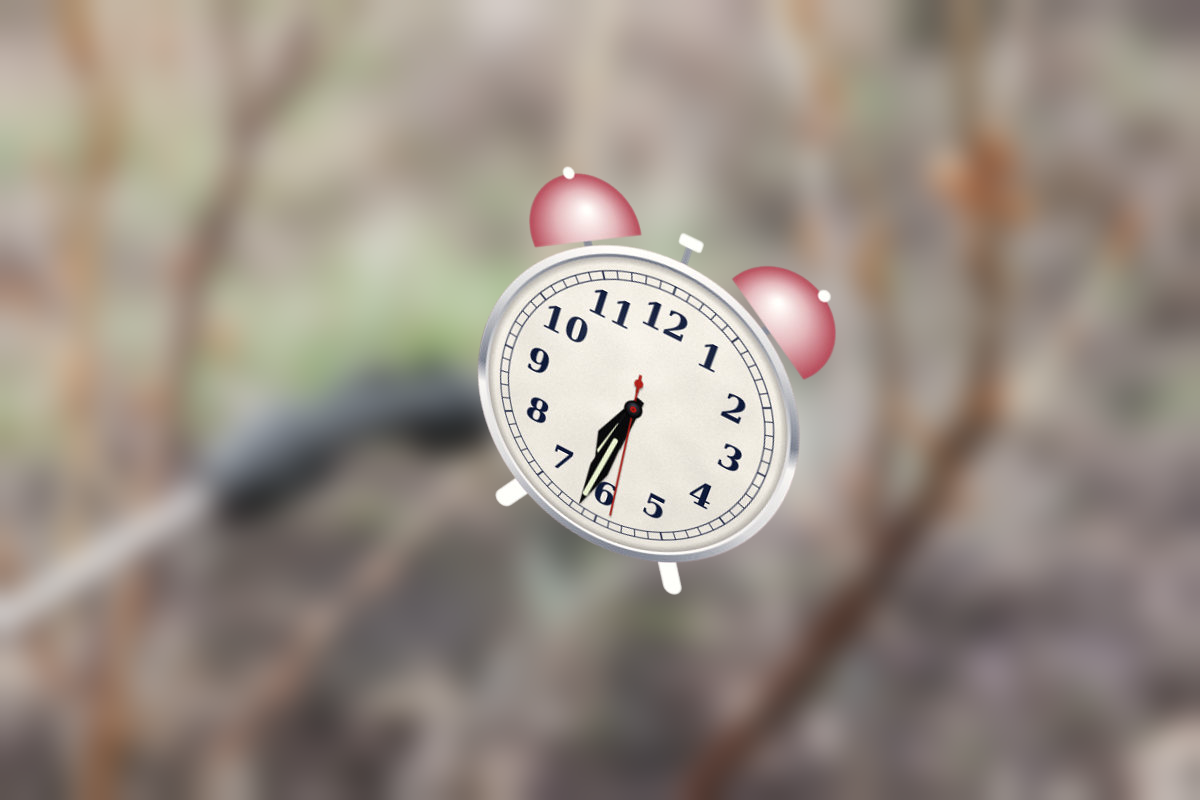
6:31:29
